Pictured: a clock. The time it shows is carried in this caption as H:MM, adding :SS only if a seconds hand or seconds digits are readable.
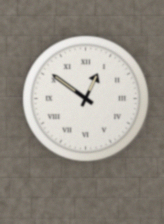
12:51
